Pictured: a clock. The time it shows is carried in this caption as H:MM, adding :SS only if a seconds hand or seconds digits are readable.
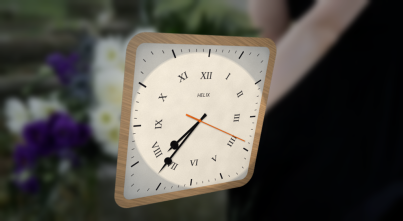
7:36:19
